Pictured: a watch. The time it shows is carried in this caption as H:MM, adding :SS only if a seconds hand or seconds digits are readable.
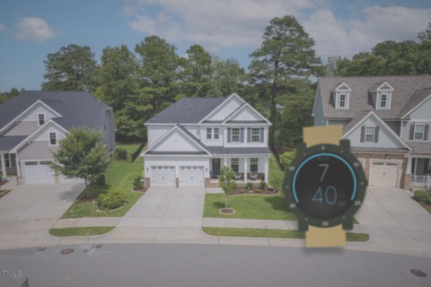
7:40
